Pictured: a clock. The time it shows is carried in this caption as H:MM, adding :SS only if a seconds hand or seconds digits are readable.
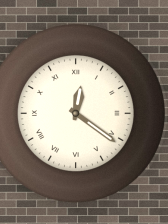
12:21
